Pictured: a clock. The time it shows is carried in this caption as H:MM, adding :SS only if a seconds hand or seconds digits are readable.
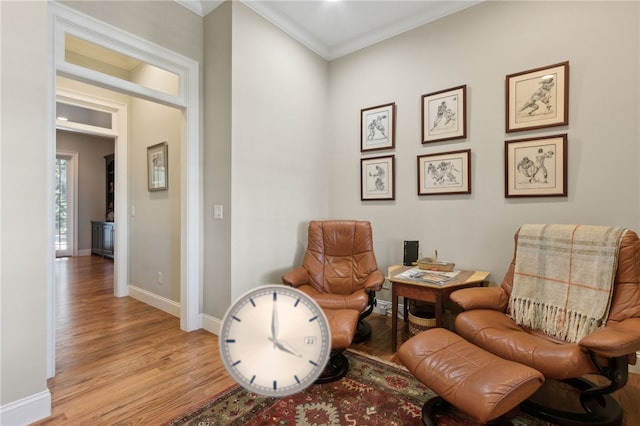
4:00
